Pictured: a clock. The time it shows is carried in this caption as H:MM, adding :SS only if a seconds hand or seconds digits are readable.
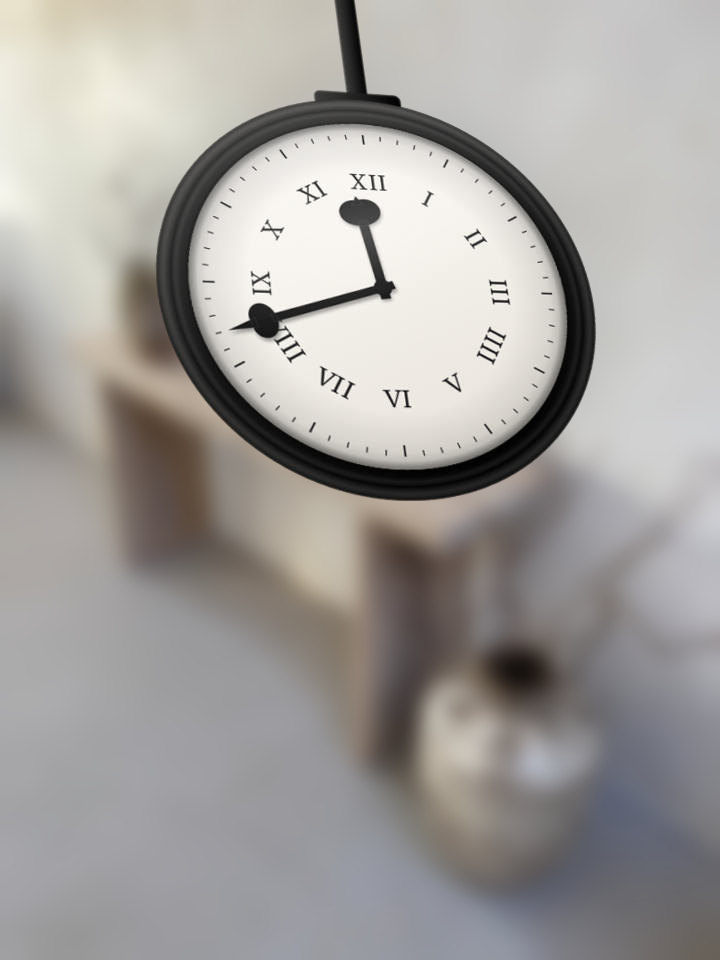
11:42
